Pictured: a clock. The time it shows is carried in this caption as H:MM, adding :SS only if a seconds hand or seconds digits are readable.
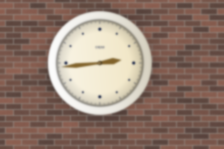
2:44
